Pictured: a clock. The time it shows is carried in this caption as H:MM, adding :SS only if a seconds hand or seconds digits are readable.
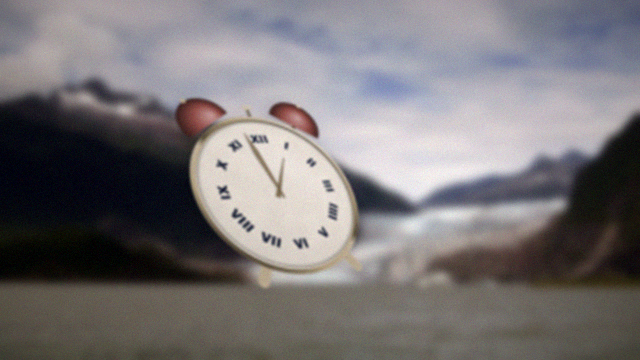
12:58
